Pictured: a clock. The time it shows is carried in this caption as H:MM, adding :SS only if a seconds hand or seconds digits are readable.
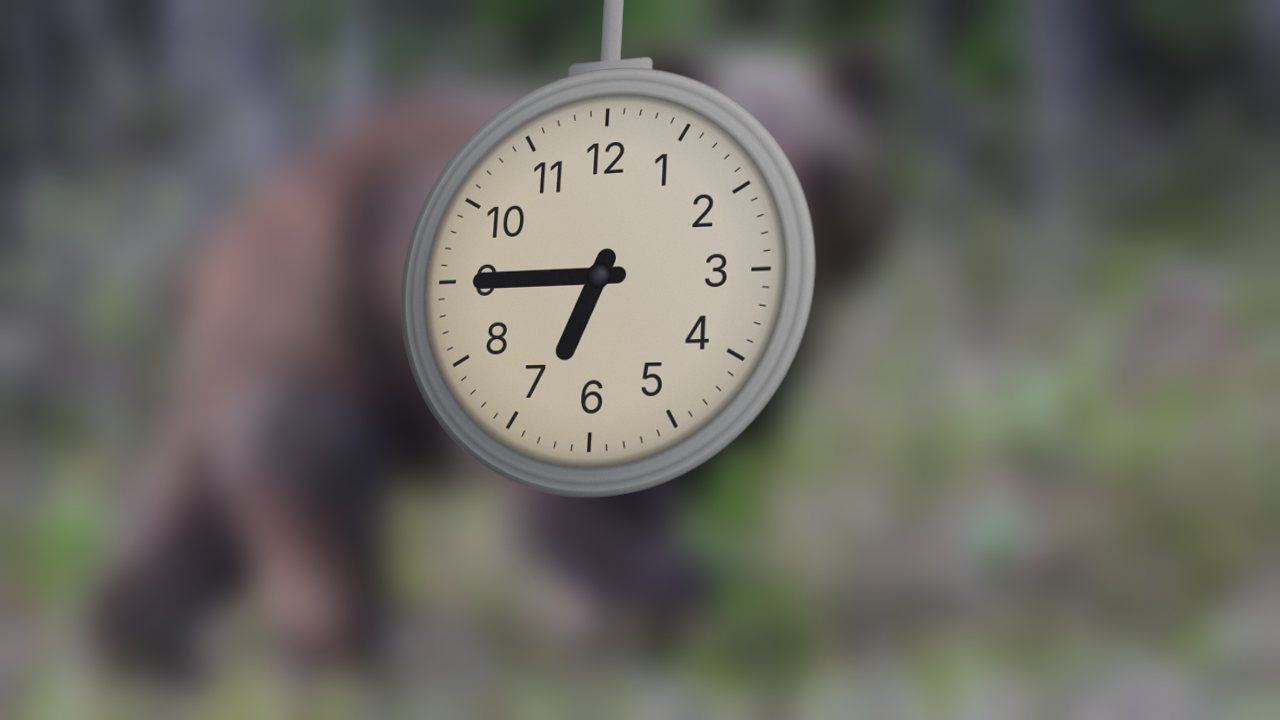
6:45
